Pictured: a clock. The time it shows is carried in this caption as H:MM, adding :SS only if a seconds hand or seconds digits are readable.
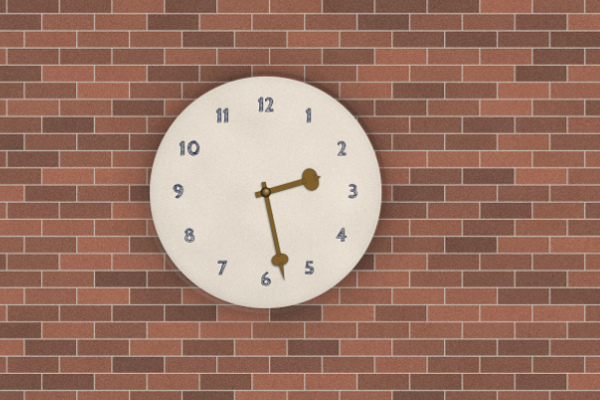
2:28
